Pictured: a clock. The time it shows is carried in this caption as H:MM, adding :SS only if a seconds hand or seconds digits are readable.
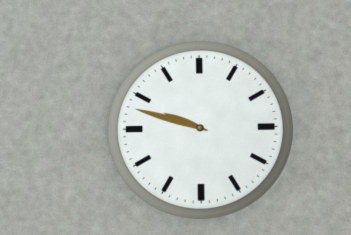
9:48
